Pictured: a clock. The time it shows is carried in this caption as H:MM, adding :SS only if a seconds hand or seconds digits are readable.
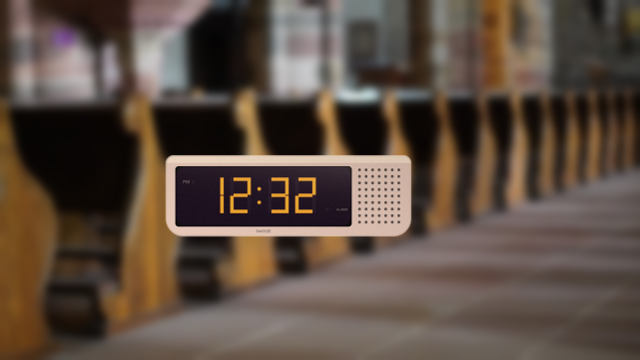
12:32
